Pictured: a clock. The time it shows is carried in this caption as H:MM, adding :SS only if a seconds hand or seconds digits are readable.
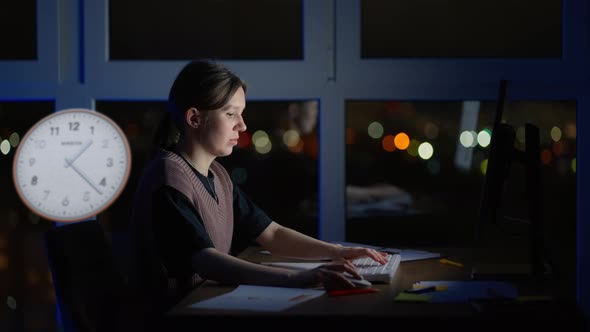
1:22
